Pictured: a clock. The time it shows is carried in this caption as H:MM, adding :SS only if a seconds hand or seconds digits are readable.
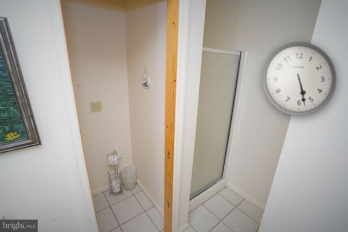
5:28
